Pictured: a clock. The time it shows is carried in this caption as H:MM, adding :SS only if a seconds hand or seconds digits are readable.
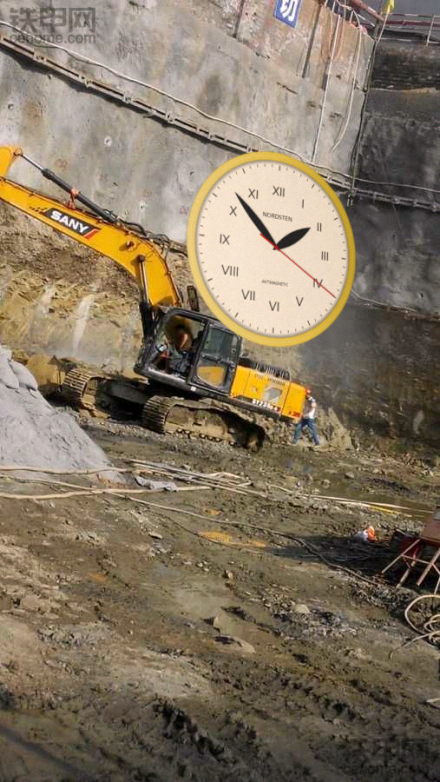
1:52:20
